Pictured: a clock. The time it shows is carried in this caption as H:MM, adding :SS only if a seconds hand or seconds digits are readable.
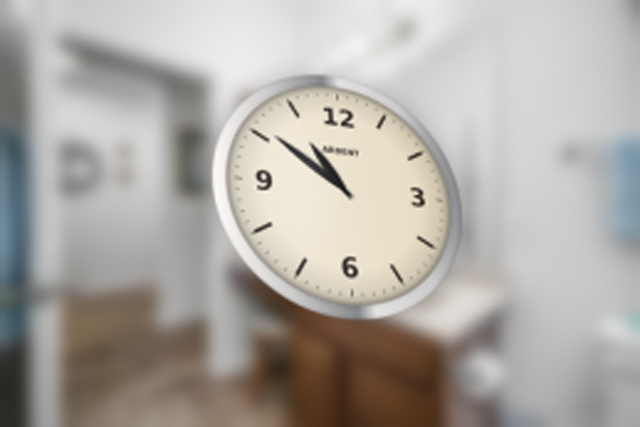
10:51
